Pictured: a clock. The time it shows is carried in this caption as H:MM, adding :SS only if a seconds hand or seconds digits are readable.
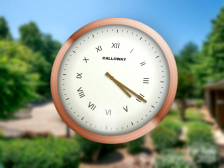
4:20
